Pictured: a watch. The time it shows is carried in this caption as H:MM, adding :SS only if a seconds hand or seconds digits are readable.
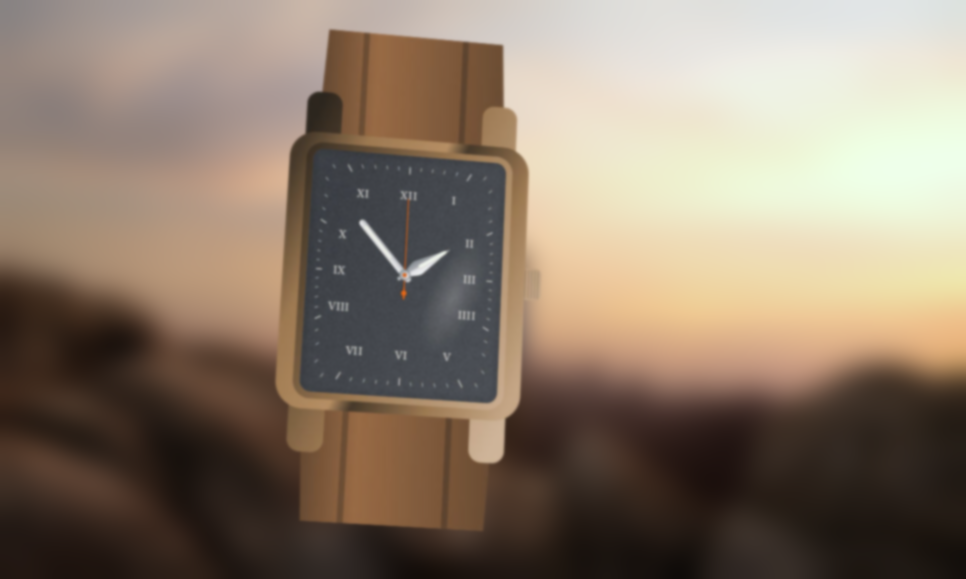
1:53:00
